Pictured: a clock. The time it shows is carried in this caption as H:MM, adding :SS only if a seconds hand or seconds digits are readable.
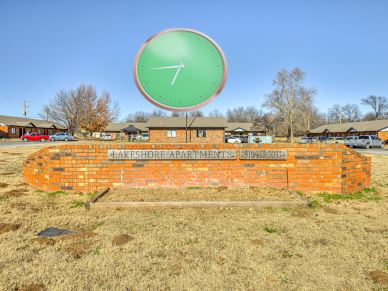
6:44
